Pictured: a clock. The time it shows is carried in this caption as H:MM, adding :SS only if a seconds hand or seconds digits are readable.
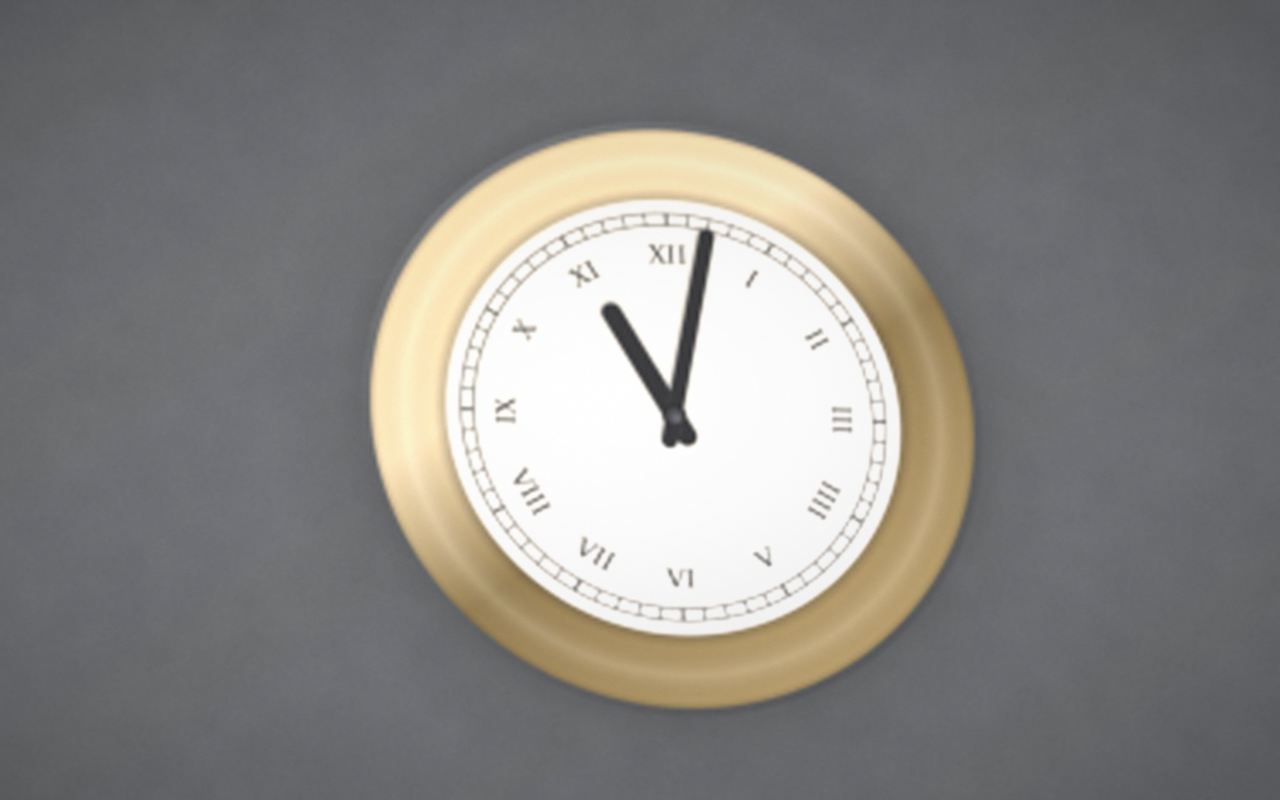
11:02
